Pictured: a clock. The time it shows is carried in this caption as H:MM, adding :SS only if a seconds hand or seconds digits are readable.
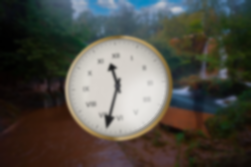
11:33
